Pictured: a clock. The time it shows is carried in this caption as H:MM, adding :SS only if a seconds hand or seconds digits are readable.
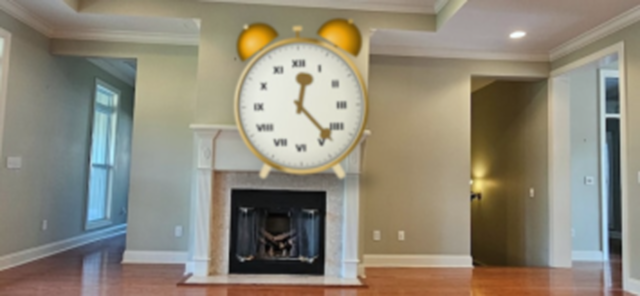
12:23
